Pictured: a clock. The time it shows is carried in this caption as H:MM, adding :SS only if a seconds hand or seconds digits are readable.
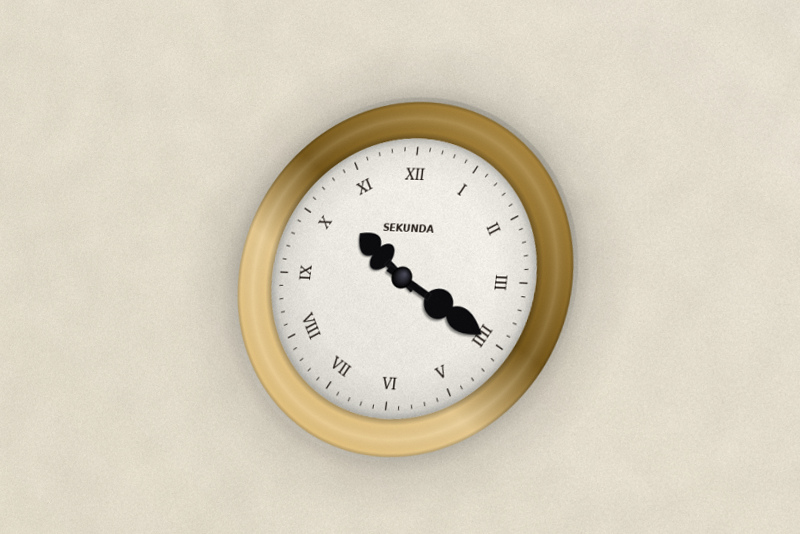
10:20
